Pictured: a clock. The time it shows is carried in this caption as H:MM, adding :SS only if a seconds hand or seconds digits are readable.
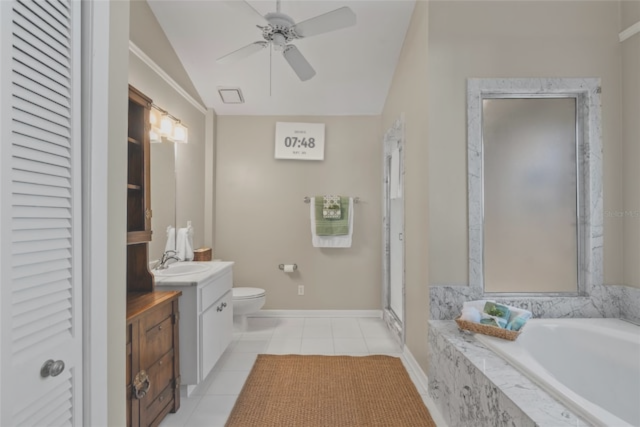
7:48
